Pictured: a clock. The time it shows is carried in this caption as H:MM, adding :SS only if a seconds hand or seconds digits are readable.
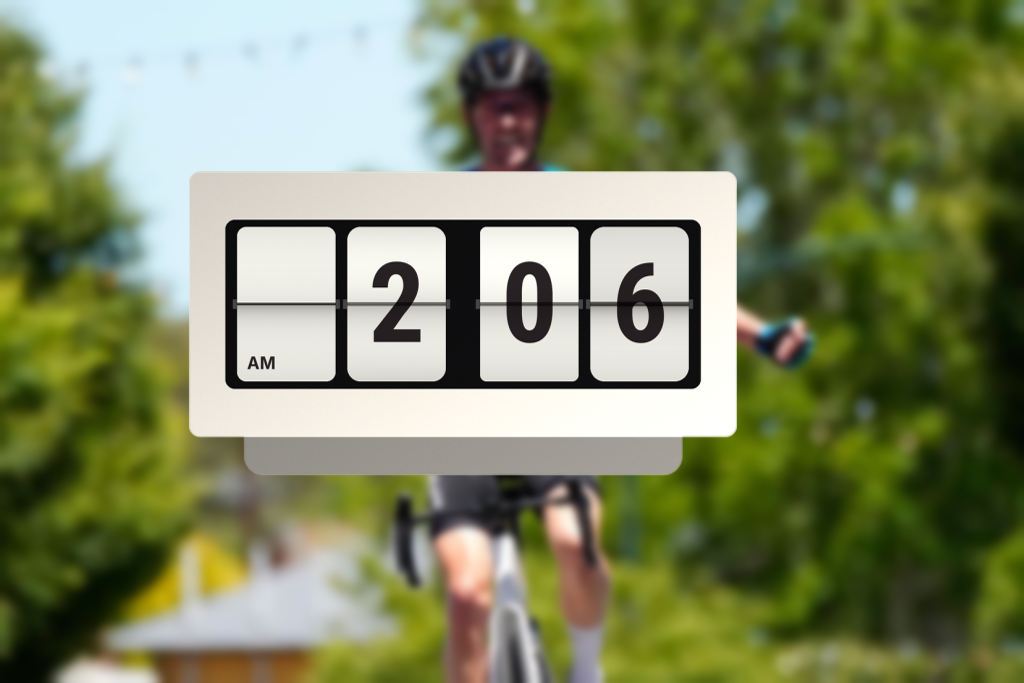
2:06
